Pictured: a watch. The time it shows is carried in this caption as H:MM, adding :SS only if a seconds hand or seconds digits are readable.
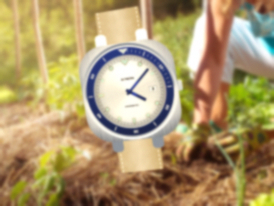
4:08
